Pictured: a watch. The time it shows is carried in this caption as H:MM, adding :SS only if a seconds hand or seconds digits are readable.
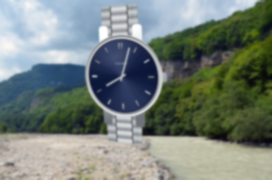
8:03
